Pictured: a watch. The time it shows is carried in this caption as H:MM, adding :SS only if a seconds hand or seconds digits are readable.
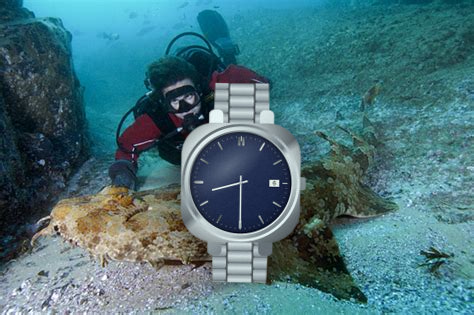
8:30
